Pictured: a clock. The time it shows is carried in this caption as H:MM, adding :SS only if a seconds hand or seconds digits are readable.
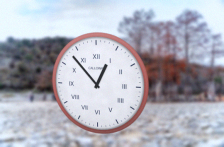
12:53
